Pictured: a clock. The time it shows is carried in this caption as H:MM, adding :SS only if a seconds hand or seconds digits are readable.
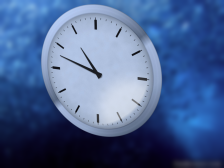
10:48
